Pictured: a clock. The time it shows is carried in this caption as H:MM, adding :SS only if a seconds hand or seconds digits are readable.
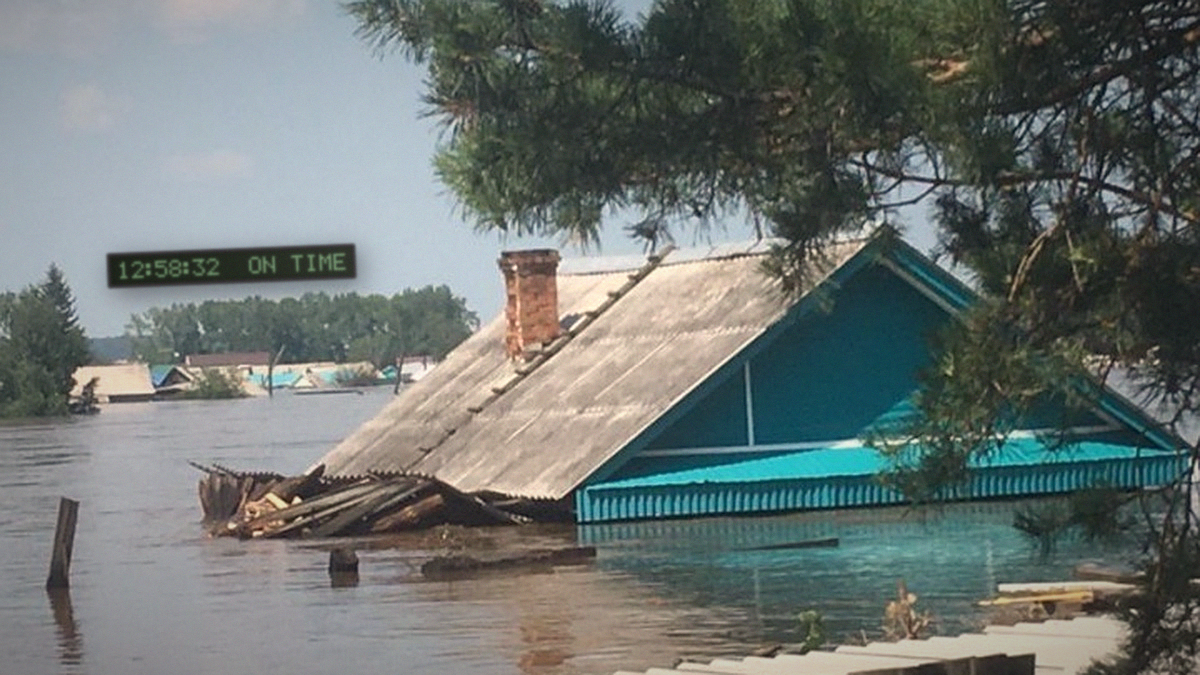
12:58:32
